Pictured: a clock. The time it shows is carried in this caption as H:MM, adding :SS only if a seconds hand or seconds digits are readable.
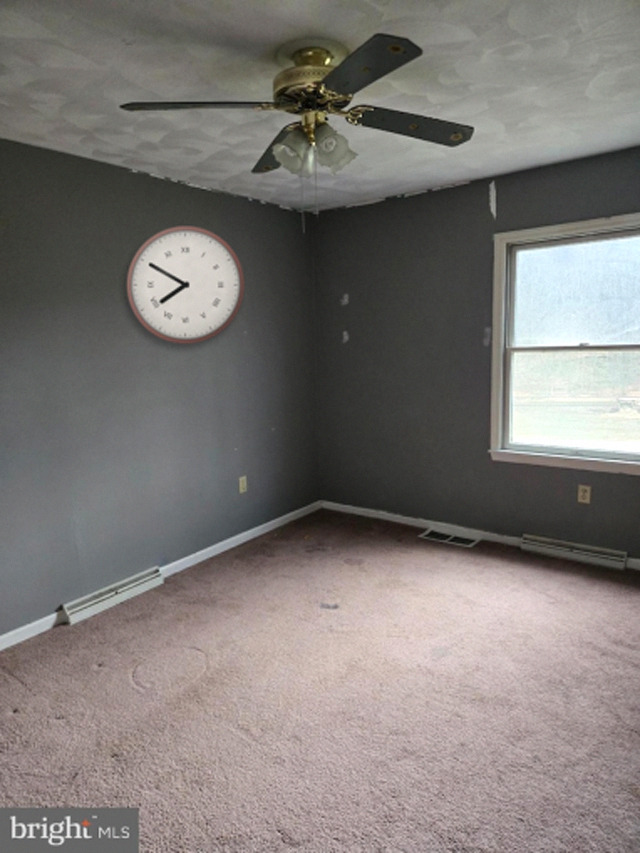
7:50
